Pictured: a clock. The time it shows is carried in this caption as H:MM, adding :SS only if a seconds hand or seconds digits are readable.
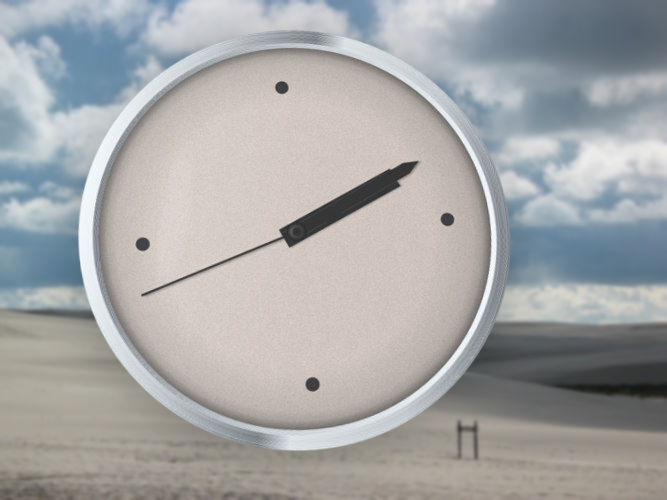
2:10:42
